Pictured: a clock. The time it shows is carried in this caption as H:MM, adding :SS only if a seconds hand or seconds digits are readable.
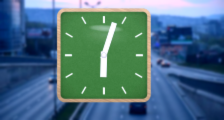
6:03
